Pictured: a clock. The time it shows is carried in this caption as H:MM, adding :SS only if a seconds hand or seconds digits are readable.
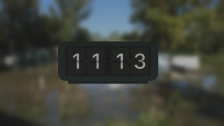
11:13
